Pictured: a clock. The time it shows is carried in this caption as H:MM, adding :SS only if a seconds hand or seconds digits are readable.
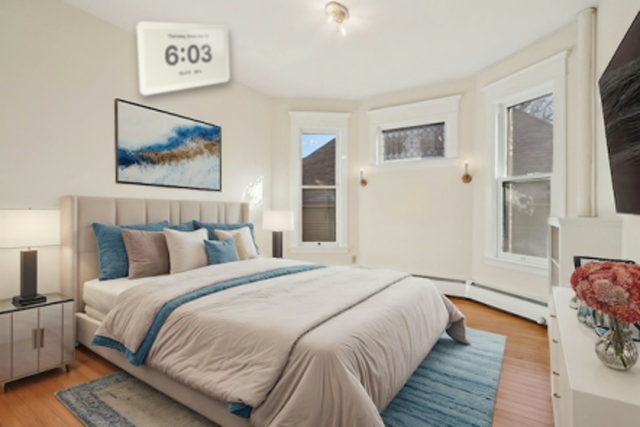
6:03
